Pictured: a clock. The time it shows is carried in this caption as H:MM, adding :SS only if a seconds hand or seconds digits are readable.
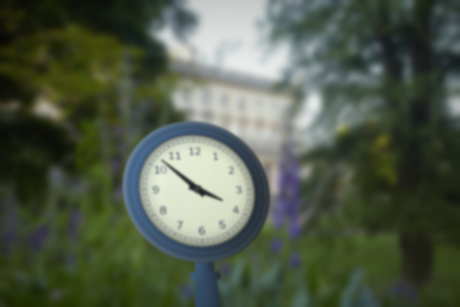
3:52
